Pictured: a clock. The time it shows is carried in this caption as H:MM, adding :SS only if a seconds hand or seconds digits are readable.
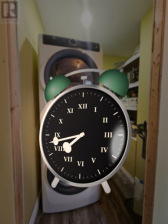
7:43
